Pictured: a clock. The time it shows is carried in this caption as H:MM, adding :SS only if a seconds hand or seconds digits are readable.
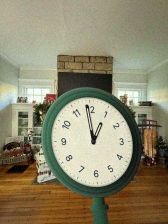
12:59
